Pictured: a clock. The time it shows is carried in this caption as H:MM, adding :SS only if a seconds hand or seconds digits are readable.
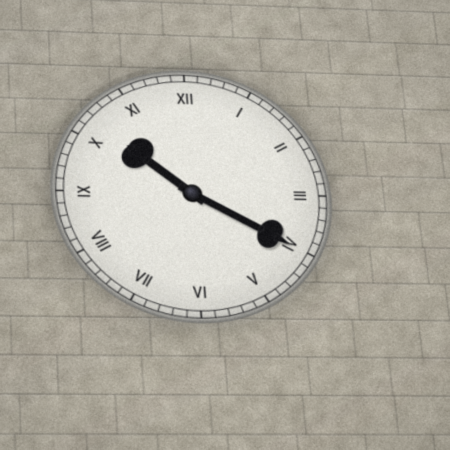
10:20
